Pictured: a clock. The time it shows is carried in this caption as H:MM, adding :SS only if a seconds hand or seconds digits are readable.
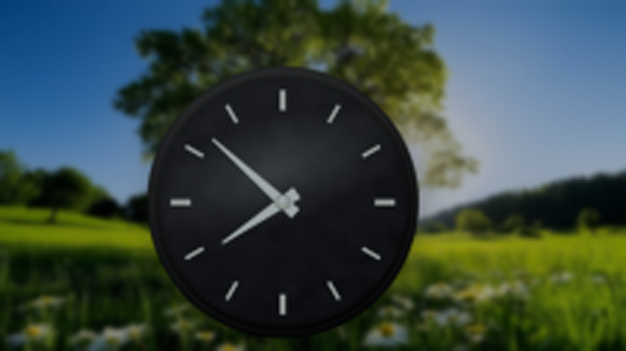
7:52
